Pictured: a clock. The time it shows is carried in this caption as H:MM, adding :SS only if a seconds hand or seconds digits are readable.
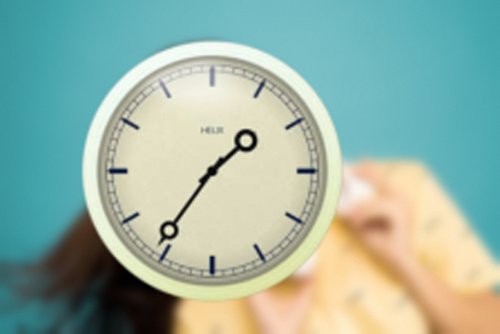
1:36
